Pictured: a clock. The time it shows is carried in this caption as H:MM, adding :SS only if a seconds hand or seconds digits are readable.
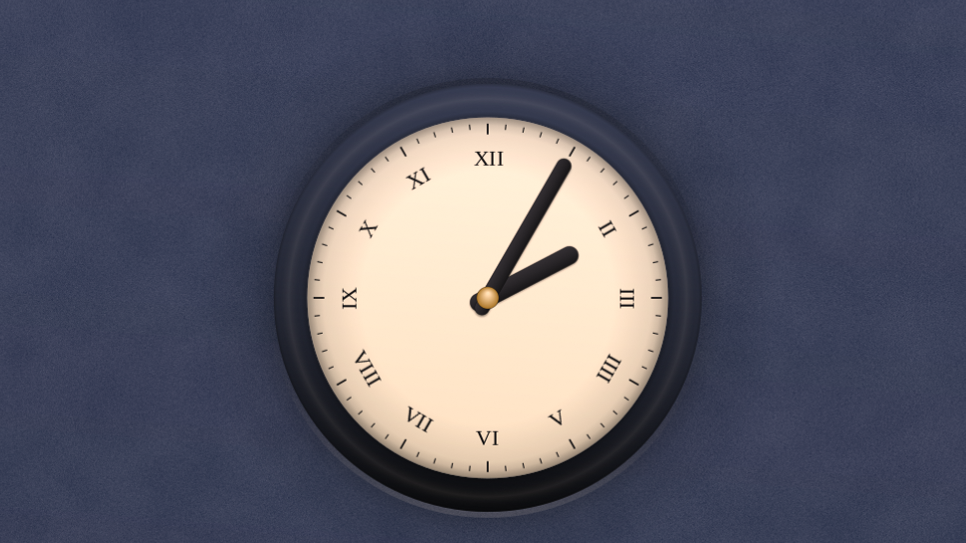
2:05
